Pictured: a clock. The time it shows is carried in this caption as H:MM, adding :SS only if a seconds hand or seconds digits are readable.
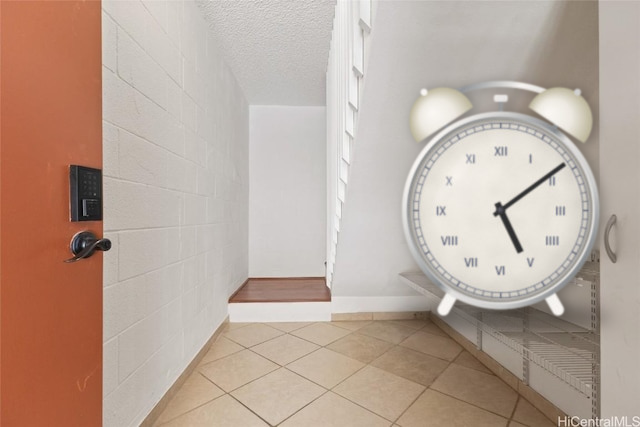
5:09
